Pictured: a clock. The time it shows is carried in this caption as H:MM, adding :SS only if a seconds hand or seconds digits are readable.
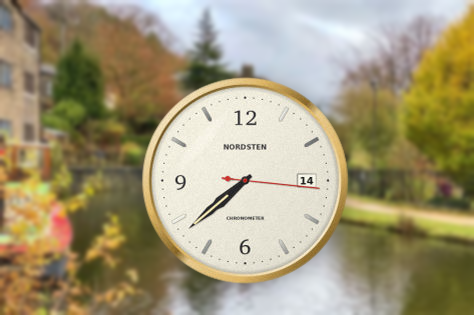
7:38:16
